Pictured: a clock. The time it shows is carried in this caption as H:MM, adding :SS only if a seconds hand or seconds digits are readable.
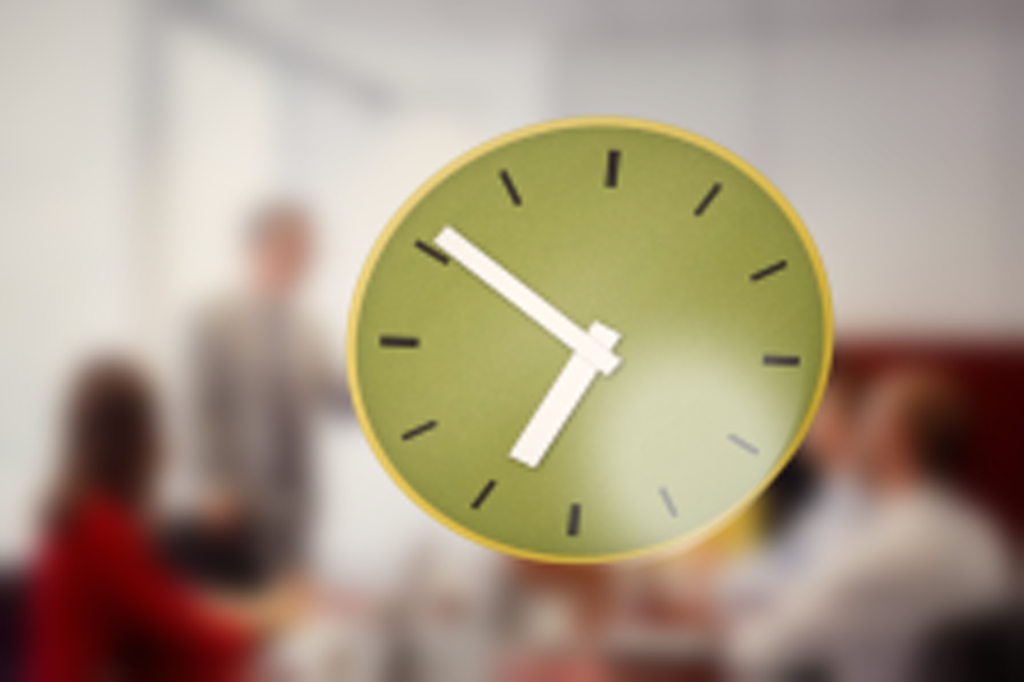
6:51
